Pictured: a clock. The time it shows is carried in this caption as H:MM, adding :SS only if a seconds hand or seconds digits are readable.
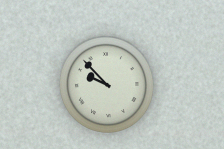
9:53
